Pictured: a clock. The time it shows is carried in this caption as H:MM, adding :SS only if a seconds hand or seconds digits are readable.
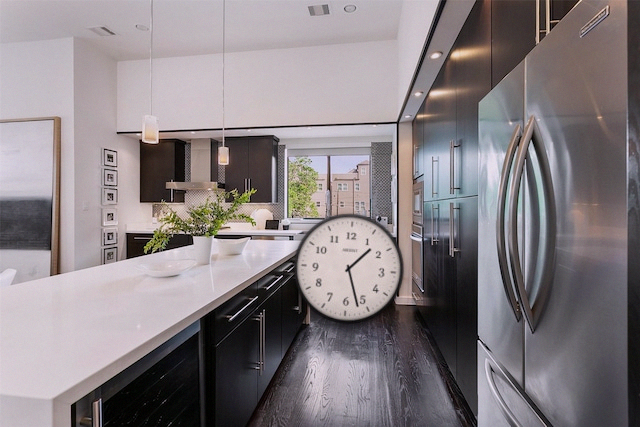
1:27
